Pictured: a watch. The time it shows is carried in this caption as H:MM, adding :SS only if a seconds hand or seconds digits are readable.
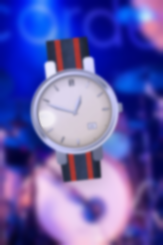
12:49
